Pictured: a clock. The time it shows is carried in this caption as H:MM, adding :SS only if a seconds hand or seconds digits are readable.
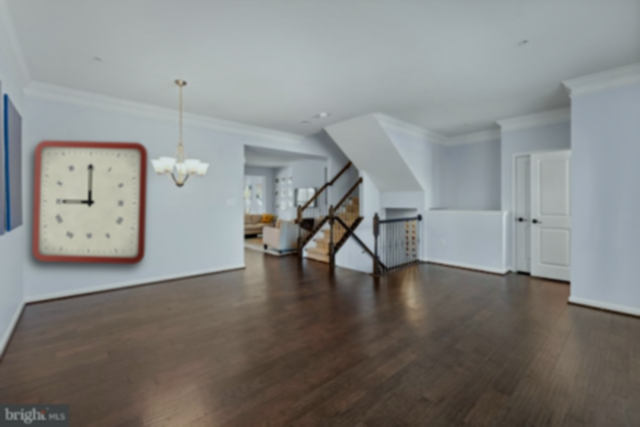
9:00
